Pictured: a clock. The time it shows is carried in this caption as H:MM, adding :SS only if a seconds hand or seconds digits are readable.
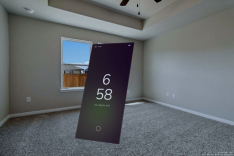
6:58
